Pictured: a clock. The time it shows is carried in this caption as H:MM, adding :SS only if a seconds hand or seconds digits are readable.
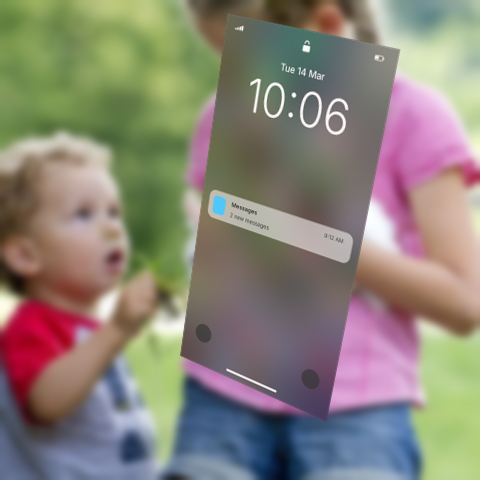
10:06
